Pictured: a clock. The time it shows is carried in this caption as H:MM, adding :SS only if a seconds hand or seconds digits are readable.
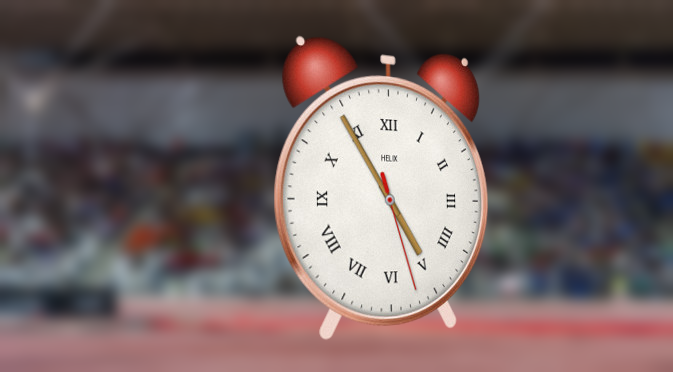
4:54:27
